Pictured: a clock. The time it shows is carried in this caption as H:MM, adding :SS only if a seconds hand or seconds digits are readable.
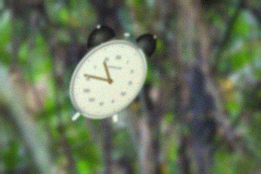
10:46
